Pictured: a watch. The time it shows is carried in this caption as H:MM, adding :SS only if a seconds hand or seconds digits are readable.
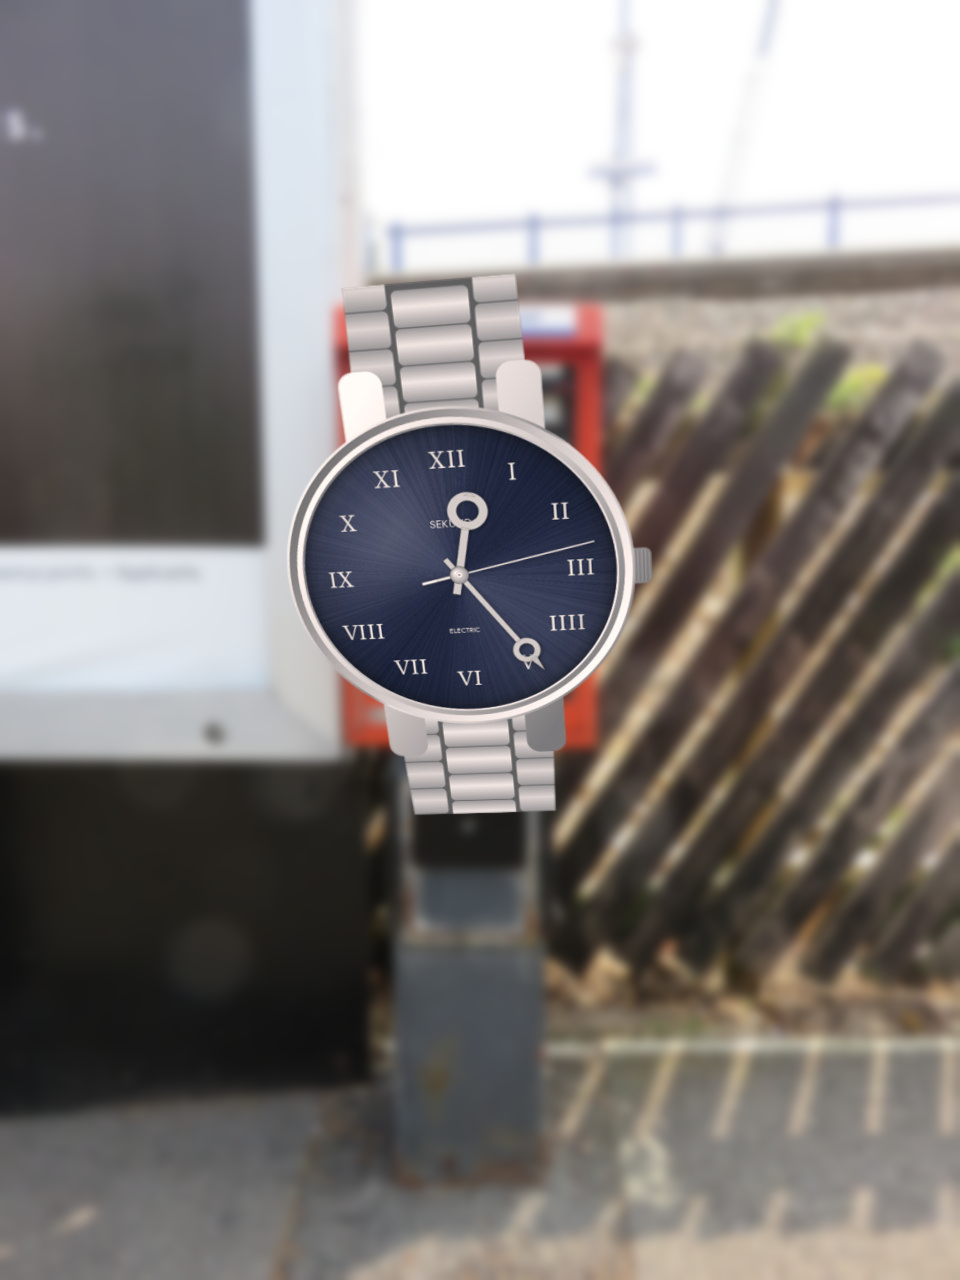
12:24:13
